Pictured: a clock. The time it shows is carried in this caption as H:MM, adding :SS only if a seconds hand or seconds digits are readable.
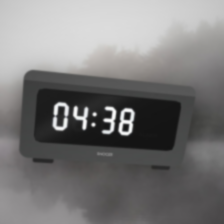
4:38
